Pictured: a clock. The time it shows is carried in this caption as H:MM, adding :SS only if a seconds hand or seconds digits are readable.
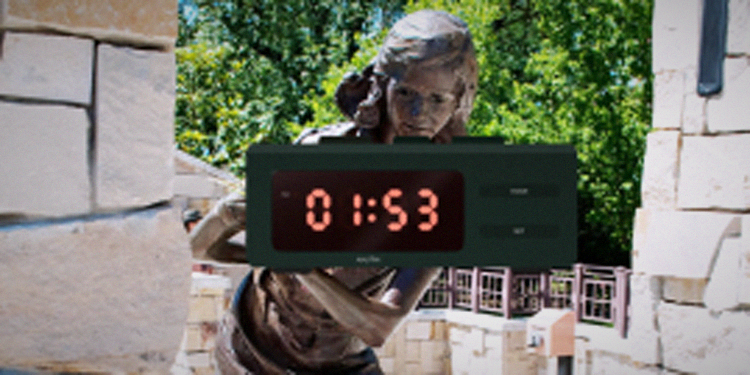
1:53
